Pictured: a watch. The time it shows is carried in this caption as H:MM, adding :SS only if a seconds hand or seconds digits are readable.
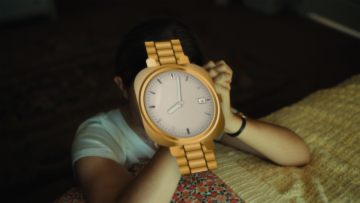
8:02
